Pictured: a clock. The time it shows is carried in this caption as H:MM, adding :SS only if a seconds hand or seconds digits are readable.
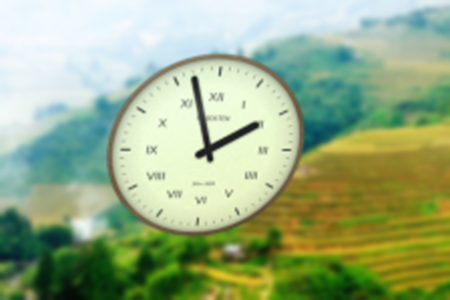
1:57
